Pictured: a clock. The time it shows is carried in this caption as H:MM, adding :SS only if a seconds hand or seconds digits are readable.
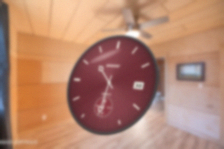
10:31
